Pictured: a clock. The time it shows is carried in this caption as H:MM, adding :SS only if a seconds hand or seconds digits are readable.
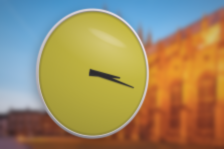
3:18
